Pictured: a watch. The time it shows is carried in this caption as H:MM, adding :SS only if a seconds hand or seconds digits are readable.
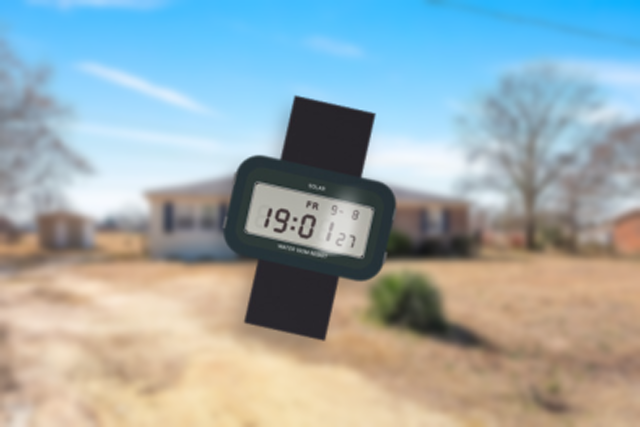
19:01:27
